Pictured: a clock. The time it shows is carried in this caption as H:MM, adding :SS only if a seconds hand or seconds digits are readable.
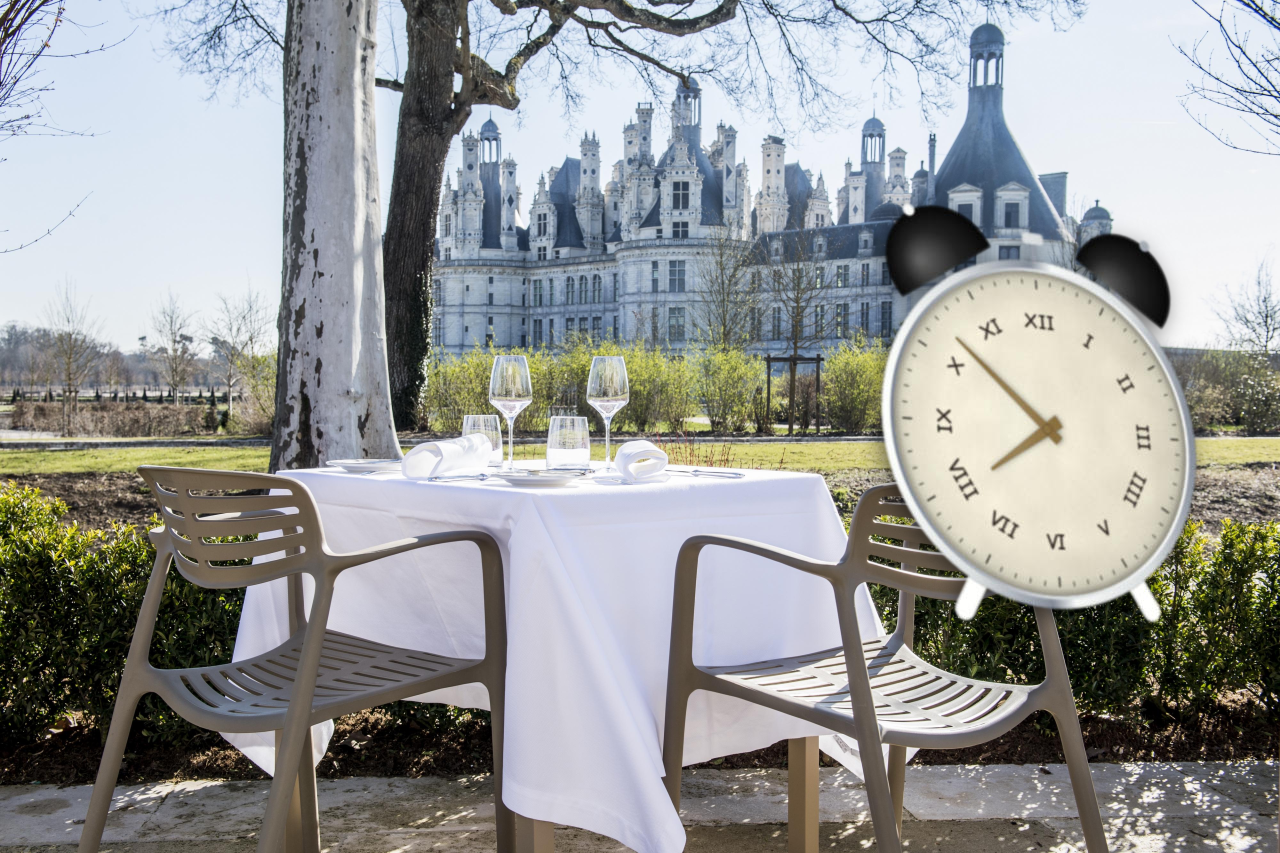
7:52
